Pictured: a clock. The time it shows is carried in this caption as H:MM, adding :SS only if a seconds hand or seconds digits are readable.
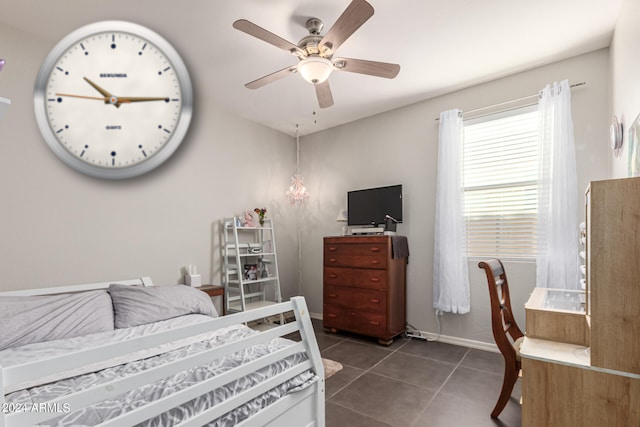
10:14:46
